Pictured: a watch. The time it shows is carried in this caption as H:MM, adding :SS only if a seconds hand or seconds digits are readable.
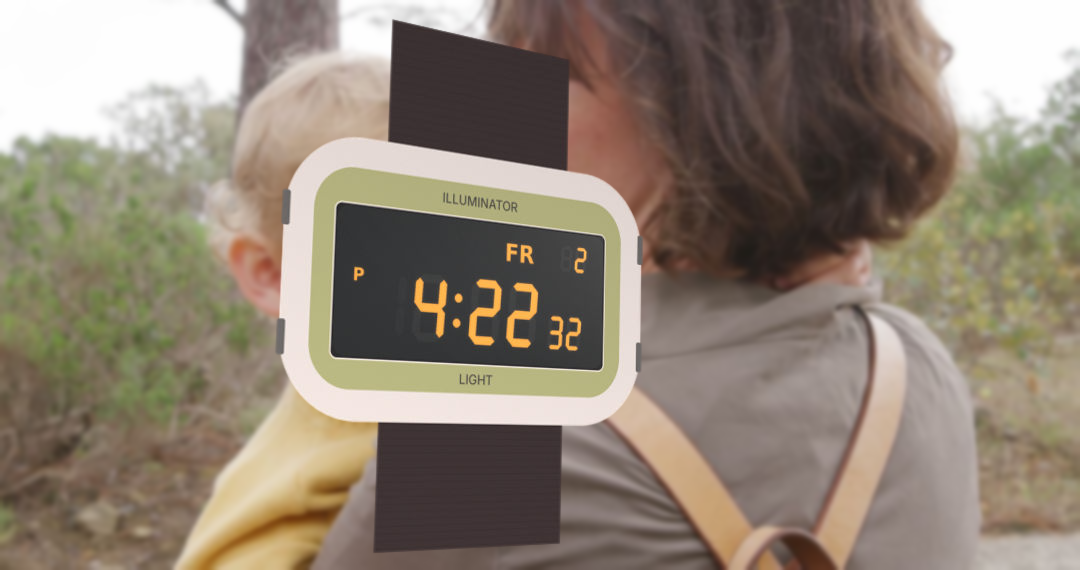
4:22:32
